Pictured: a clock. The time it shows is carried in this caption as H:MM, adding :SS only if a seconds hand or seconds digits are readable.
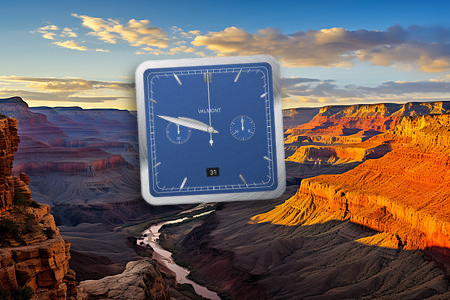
9:48
